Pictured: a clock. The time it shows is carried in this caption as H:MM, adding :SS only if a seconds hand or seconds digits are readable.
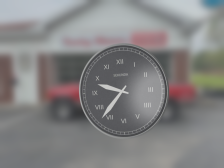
9:37
